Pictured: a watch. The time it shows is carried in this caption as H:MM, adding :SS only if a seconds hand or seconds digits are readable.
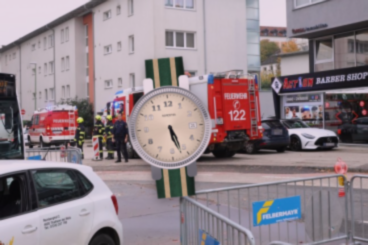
5:27
